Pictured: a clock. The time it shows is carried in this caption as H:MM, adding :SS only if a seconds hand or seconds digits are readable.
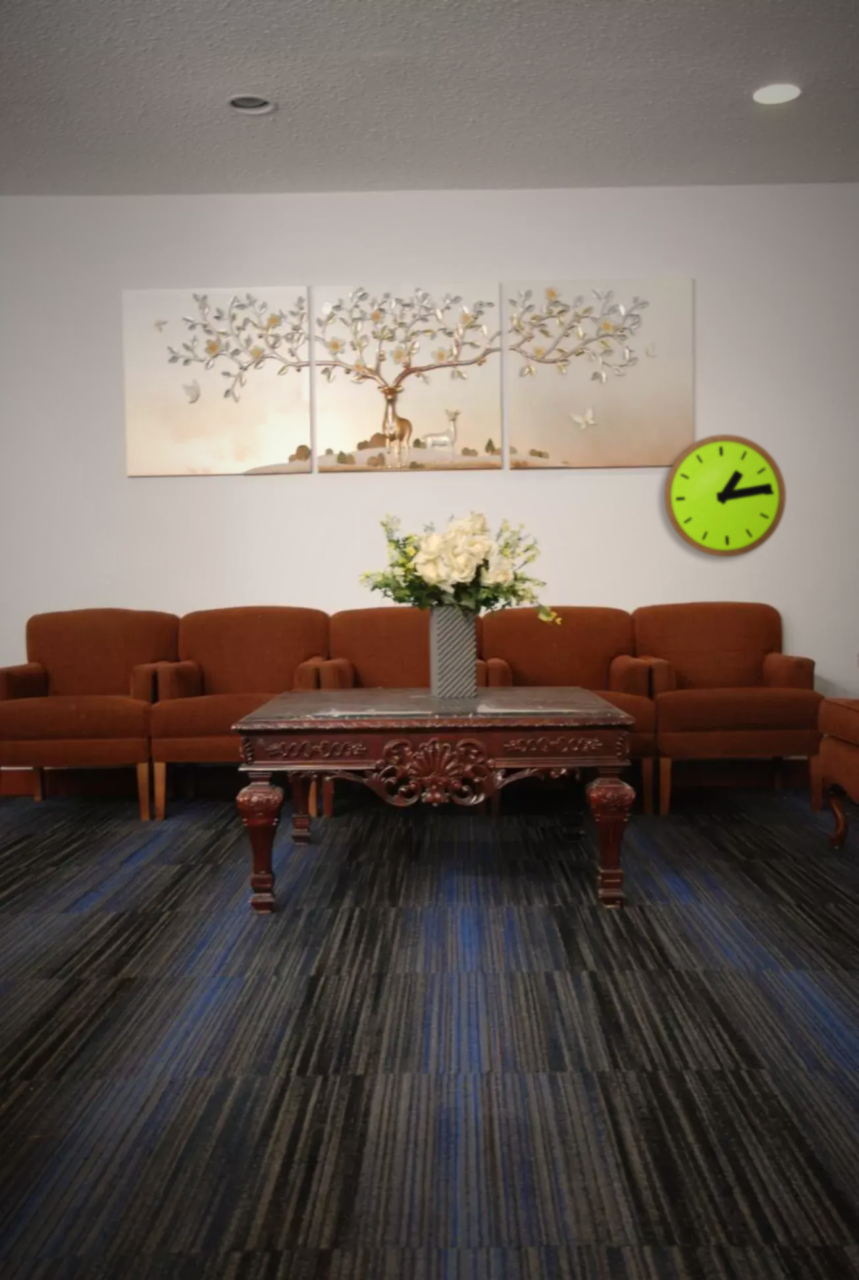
1:14
